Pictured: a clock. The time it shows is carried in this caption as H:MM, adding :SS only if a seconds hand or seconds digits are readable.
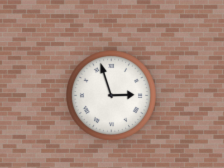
2:57
